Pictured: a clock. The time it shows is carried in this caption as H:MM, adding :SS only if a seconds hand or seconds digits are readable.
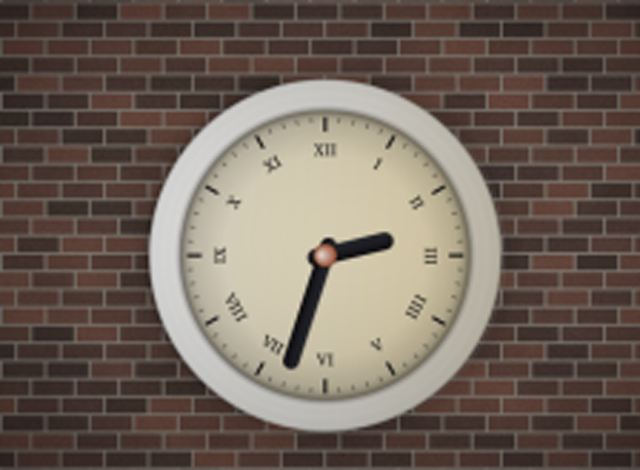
2:33
